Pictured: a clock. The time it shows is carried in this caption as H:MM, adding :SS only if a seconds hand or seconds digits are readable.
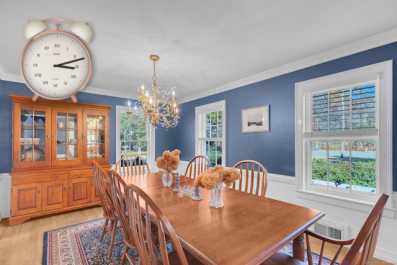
3:12
